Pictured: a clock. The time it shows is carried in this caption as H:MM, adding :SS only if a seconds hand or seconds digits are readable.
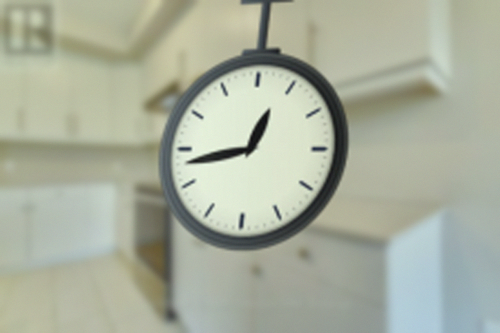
12:43
